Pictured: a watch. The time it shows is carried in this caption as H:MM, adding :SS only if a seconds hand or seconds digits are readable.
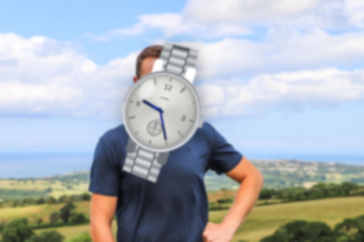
9:25
